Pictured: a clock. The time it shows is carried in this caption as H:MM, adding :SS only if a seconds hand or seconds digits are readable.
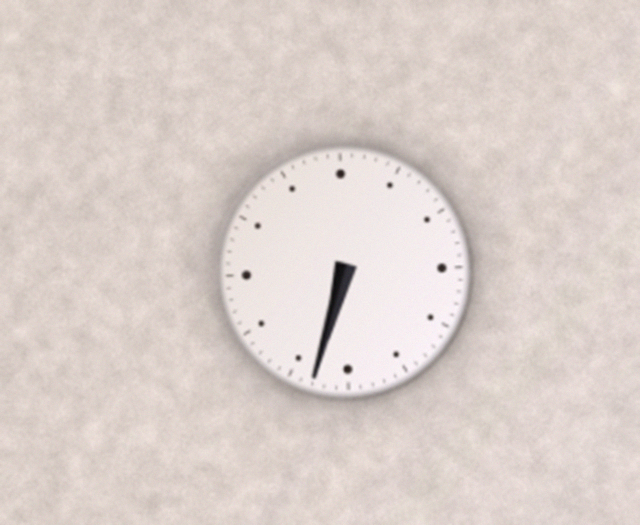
6:33
